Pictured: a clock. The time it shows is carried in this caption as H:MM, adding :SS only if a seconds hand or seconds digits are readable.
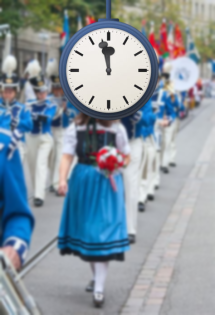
11:58
